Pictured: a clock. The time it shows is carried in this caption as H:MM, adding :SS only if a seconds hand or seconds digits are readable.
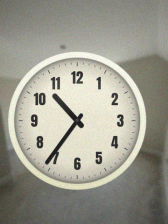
10:36
